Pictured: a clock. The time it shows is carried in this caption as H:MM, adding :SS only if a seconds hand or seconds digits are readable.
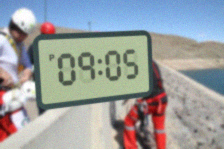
9:05
